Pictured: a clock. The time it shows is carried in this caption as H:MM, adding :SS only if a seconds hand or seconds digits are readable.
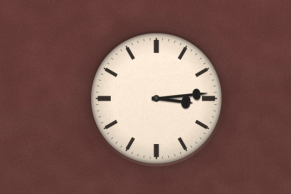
3:14
